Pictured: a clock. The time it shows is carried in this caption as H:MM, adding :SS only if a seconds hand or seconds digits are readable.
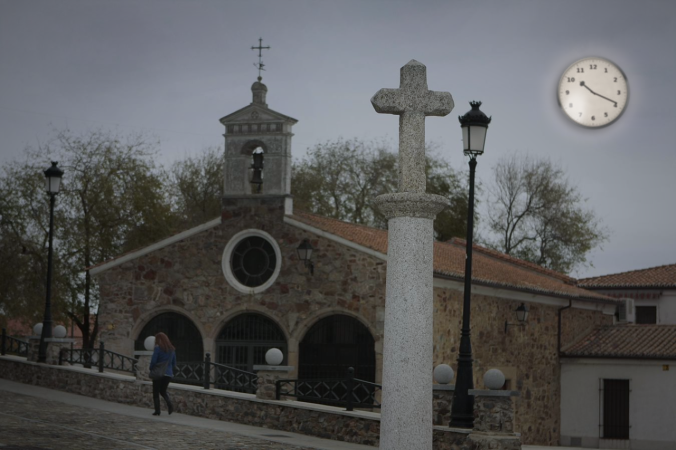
10:19
